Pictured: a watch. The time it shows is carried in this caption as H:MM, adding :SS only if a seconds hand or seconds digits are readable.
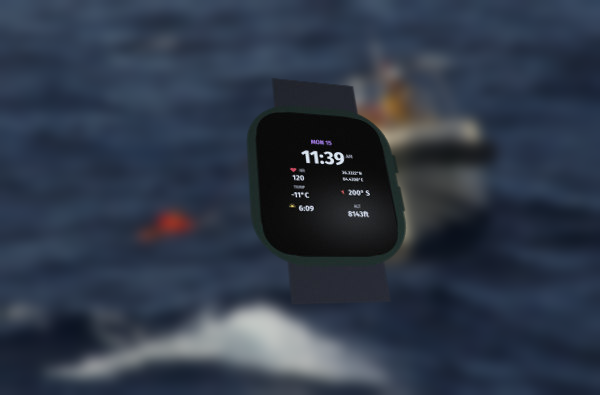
11:39
